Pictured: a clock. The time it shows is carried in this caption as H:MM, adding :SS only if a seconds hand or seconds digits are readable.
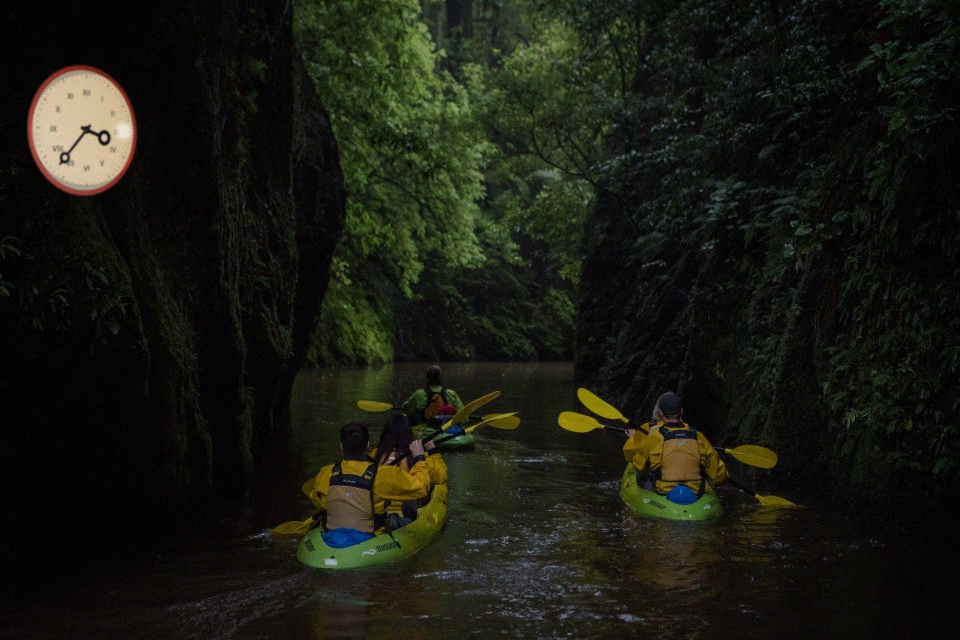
3:37
